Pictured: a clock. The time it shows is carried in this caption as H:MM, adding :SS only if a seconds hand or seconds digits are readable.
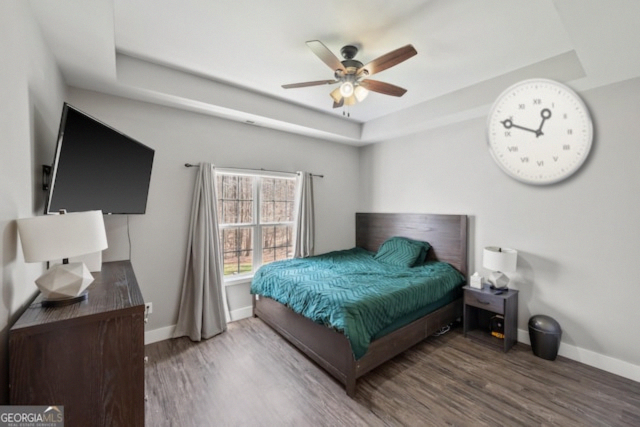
12:48
